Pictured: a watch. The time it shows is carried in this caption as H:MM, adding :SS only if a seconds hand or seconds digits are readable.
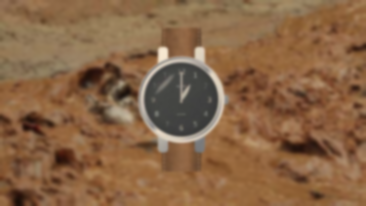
1:00
